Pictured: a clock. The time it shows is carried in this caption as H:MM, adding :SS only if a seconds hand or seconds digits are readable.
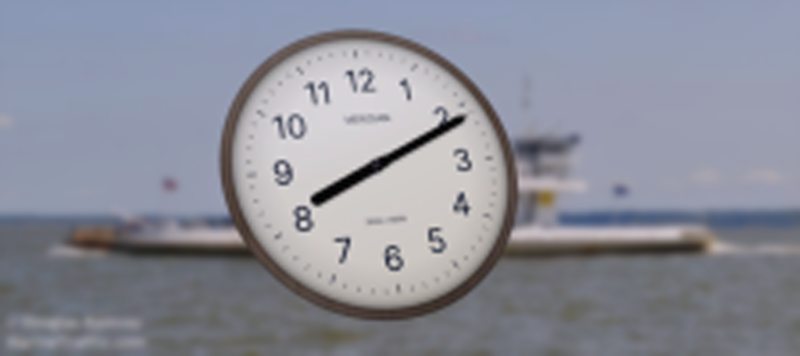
8:11
